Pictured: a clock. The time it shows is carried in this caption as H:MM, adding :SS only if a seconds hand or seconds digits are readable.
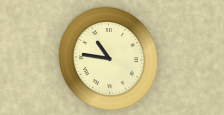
10:46
